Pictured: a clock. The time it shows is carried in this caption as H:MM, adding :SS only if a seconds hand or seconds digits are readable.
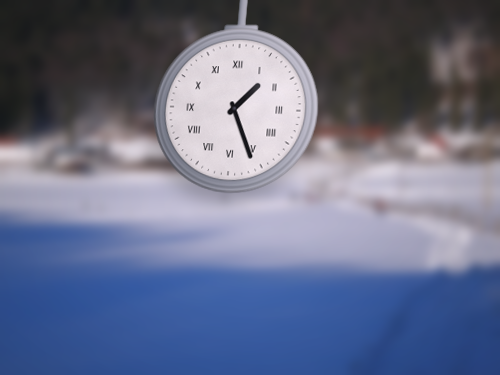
1:26
